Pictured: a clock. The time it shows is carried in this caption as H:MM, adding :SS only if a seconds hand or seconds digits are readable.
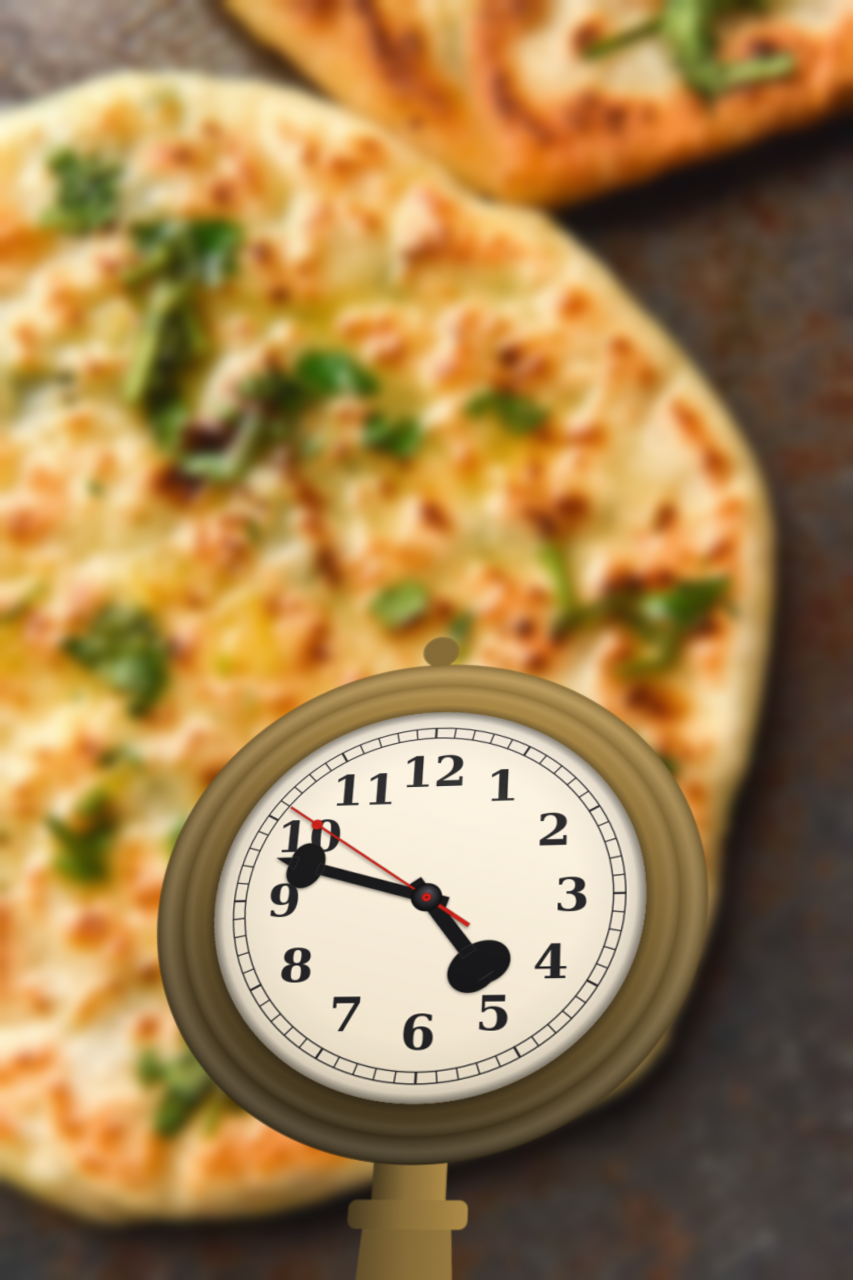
4:47:51
